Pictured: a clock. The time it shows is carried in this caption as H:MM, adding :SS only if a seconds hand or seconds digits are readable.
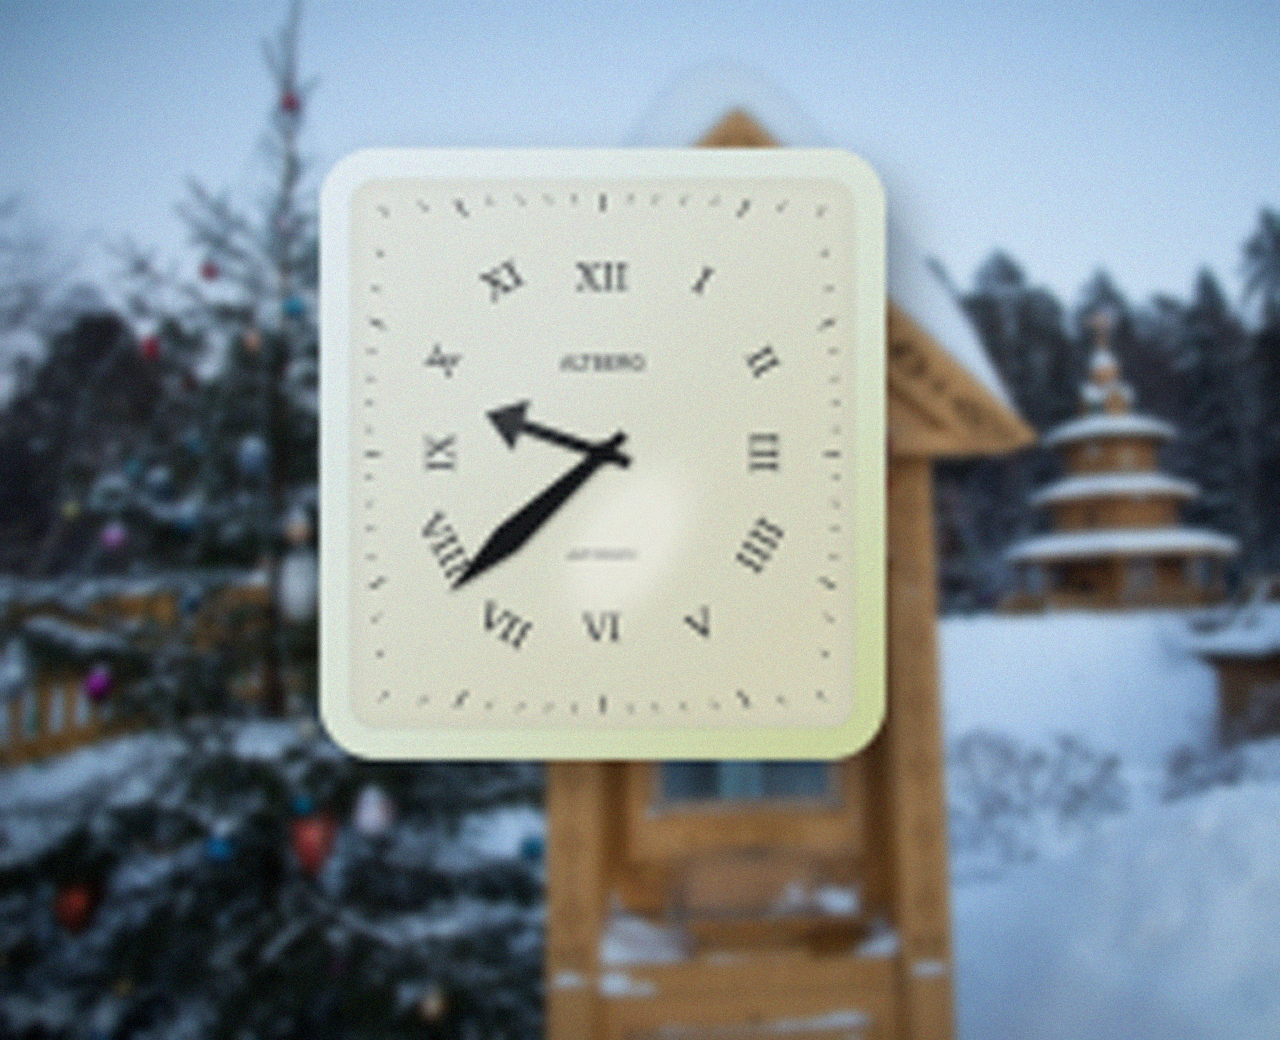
9:38
